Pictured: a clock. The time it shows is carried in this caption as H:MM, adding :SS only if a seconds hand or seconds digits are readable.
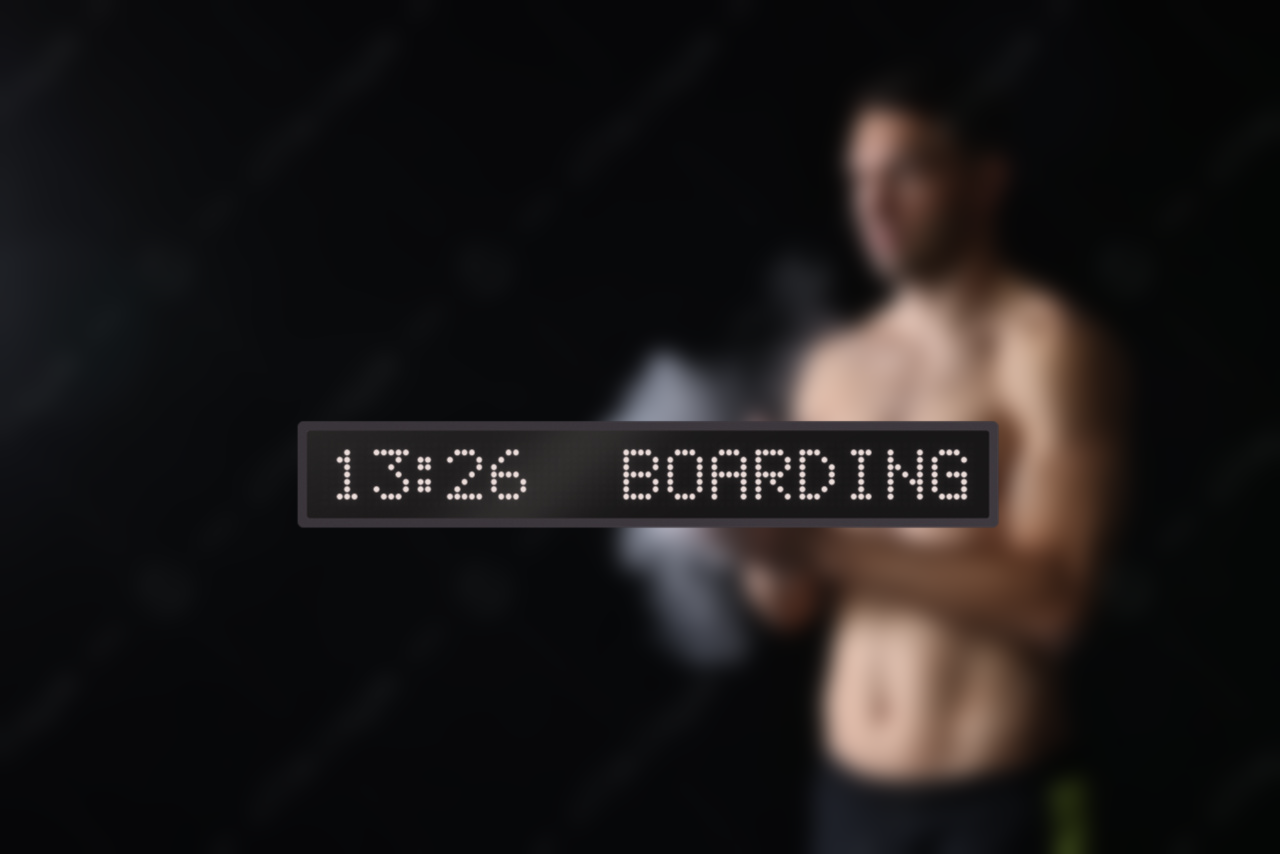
13:26
